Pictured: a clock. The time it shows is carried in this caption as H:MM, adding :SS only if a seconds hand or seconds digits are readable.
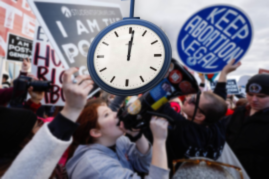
12:01
